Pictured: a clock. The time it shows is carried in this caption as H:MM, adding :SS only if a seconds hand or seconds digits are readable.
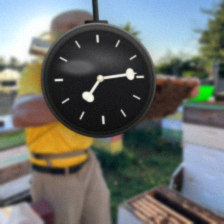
7:14
